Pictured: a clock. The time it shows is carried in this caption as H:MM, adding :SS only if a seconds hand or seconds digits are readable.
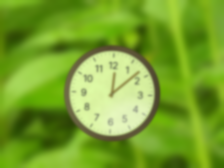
12:08
